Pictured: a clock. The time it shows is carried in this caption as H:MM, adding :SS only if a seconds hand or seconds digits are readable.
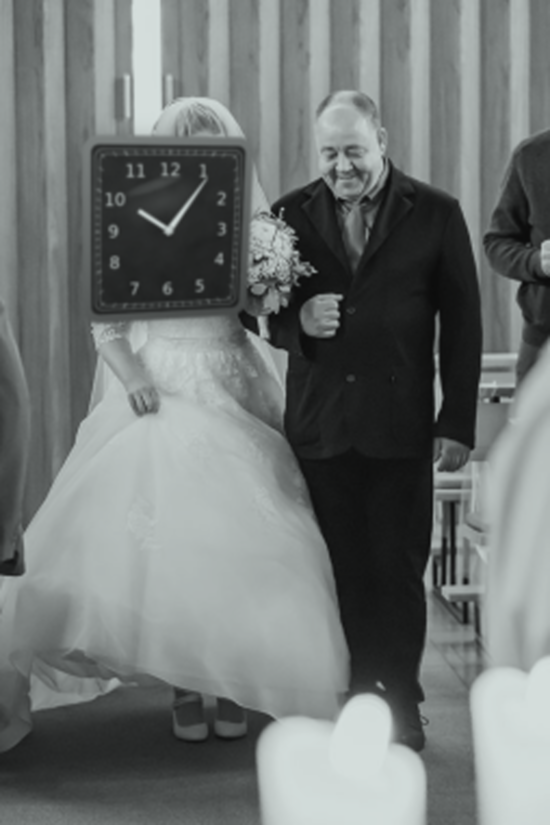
10:06
